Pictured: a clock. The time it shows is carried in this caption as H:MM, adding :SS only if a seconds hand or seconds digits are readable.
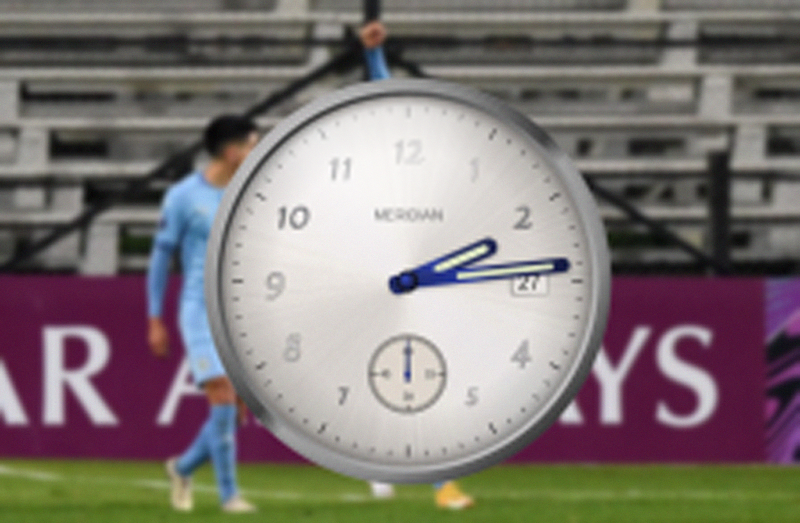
2:14
